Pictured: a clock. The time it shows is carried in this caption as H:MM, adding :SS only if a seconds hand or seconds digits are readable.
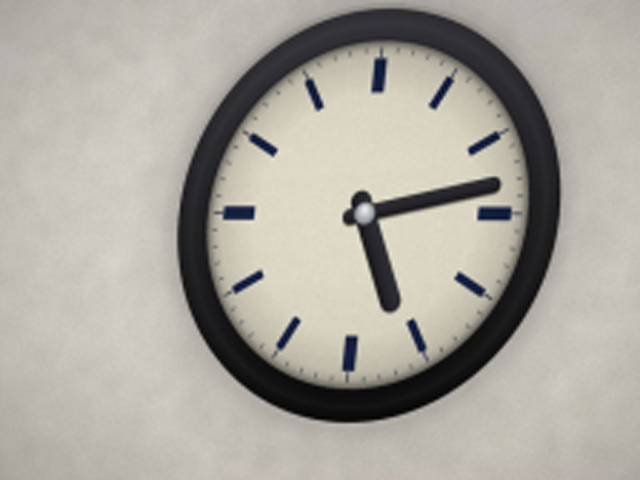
5:13
